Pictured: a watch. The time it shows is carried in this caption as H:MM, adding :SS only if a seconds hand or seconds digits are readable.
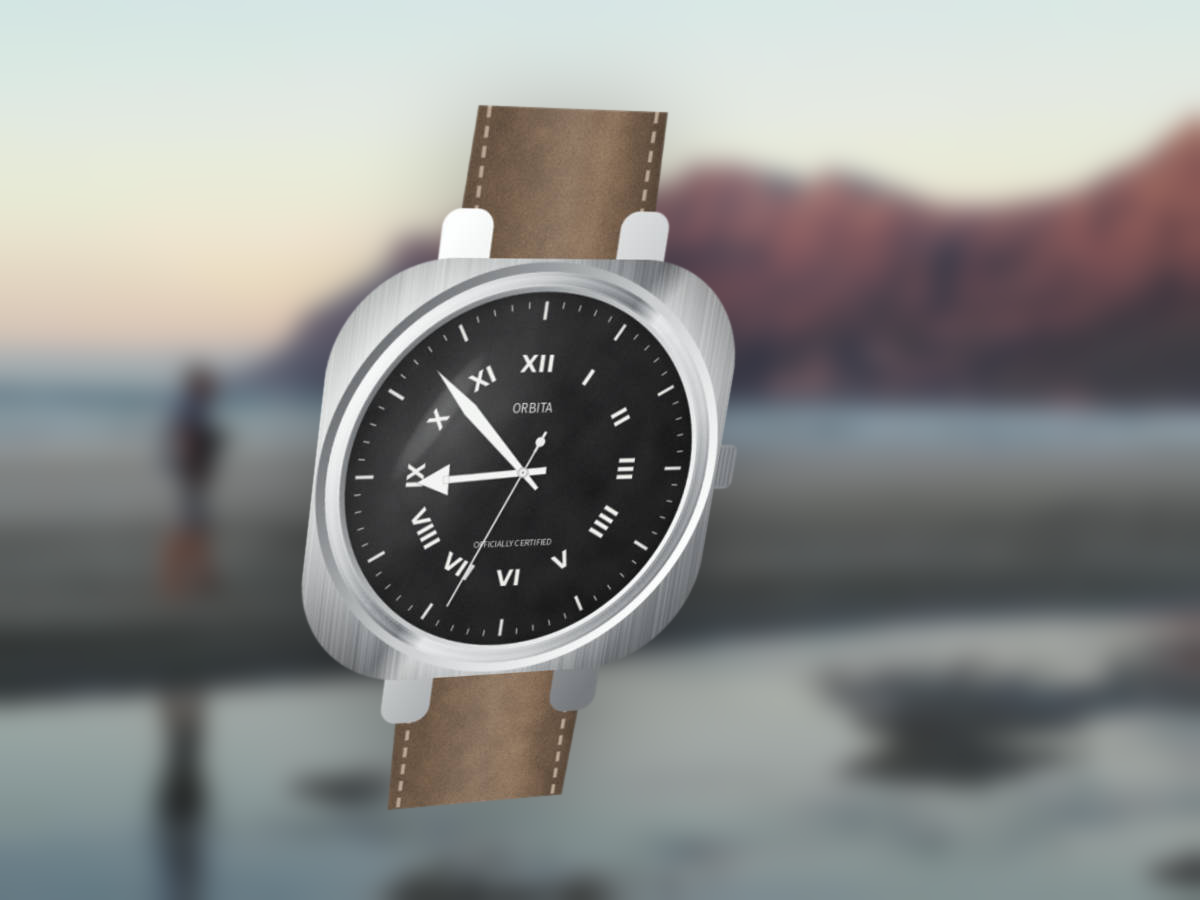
8:52:34
